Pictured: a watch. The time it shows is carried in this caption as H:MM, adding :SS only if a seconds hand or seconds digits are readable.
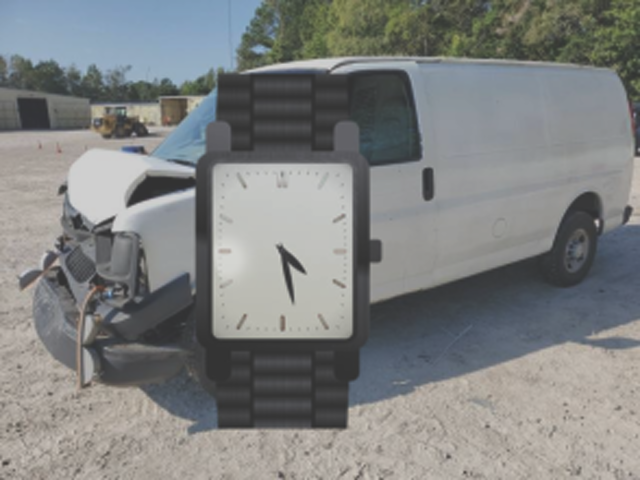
4:28
